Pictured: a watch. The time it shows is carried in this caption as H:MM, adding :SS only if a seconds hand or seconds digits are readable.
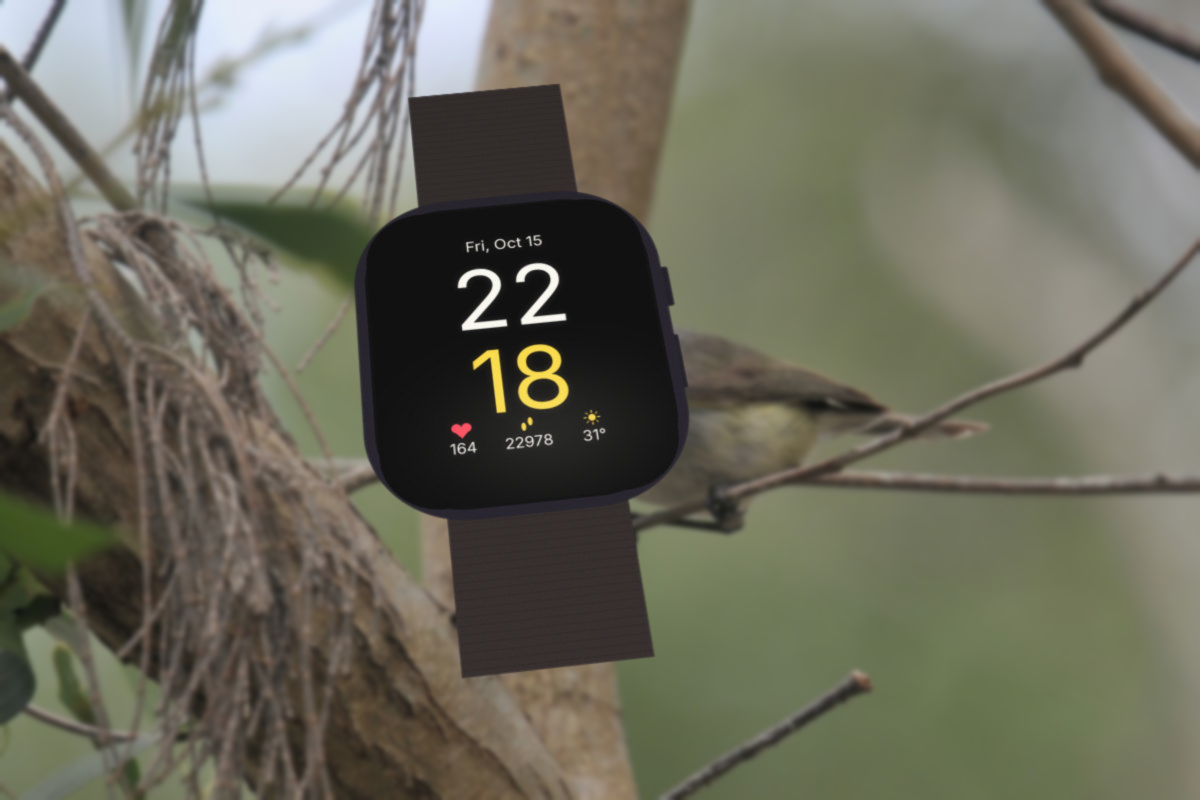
22:18
